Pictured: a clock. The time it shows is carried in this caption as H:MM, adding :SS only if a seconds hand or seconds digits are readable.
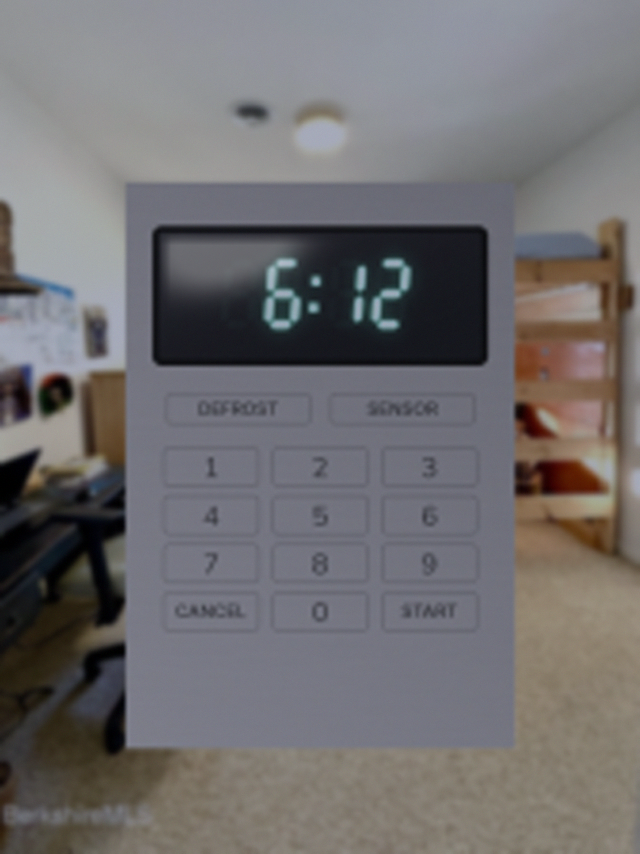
6:12
